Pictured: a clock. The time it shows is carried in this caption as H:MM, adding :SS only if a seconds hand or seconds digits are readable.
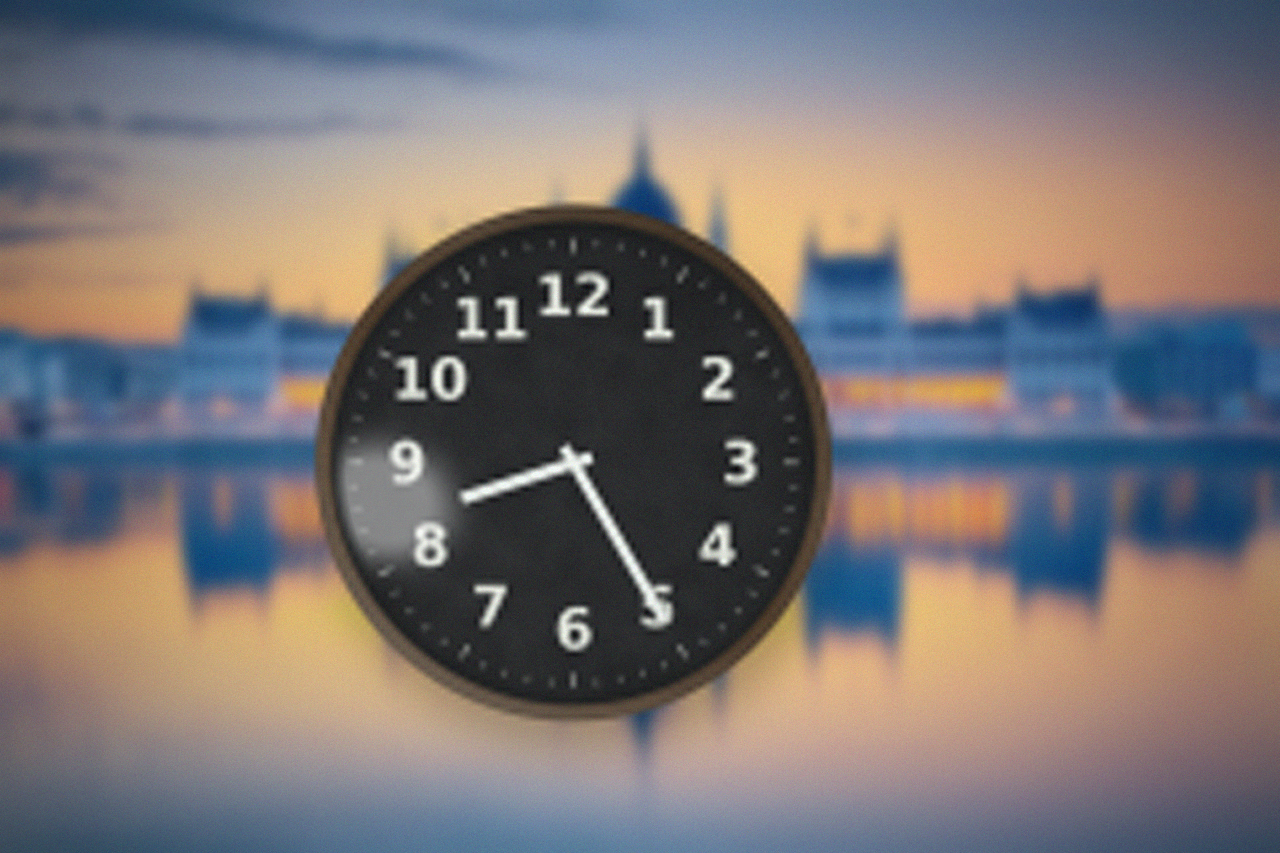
8:25
